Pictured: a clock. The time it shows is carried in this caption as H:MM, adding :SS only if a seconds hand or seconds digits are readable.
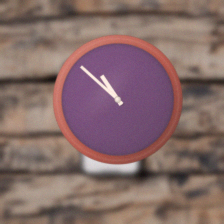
10:52
